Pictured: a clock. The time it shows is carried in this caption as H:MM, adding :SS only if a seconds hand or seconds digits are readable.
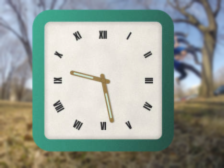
9:28
